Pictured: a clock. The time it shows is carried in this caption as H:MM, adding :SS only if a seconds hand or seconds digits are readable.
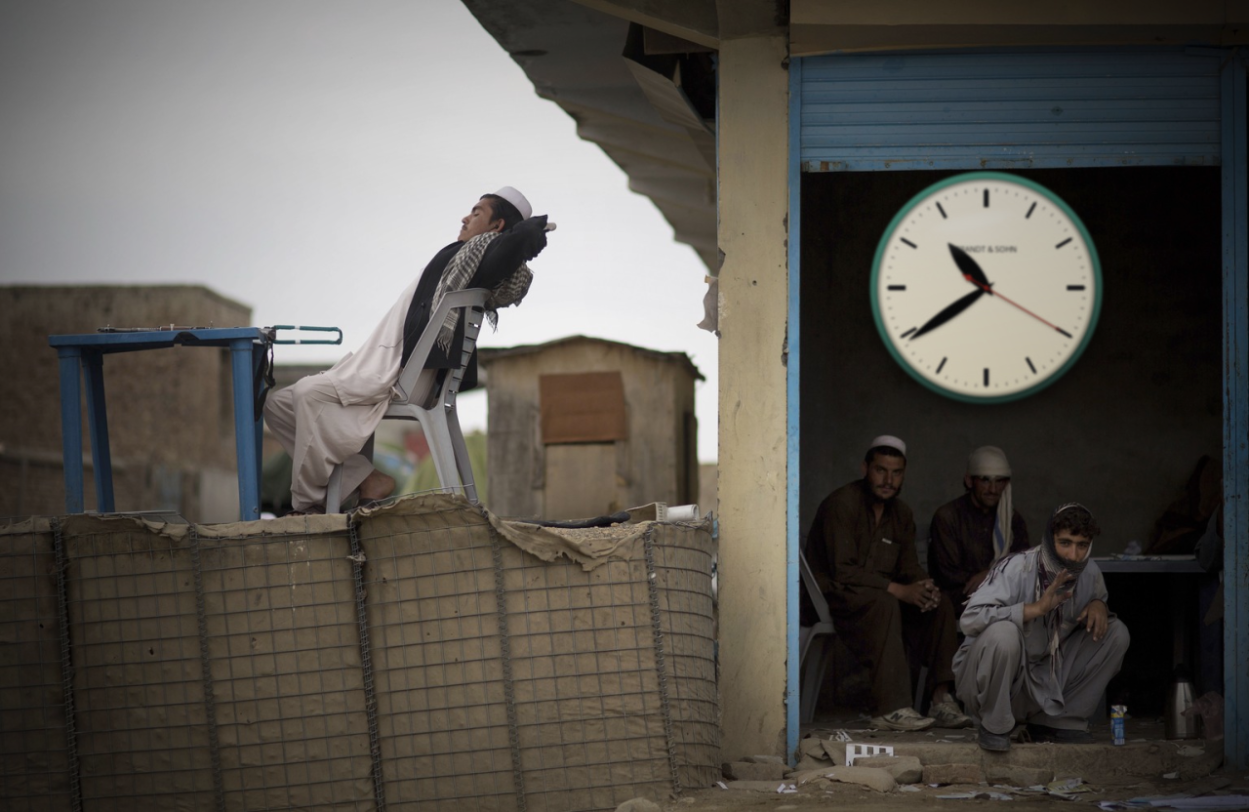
10:39:20
